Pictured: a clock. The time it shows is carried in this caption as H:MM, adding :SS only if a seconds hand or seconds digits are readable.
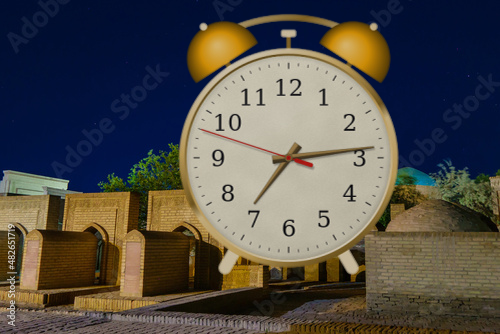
7:13:48
